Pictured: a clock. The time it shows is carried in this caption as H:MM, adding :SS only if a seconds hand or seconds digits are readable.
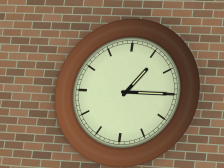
1:15
